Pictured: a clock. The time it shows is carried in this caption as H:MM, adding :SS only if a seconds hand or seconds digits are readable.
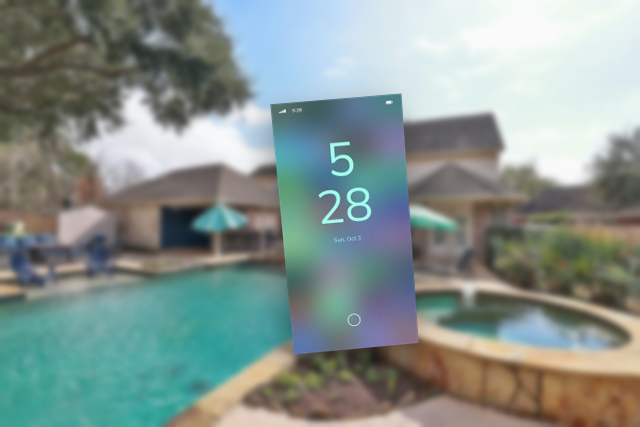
5:28
